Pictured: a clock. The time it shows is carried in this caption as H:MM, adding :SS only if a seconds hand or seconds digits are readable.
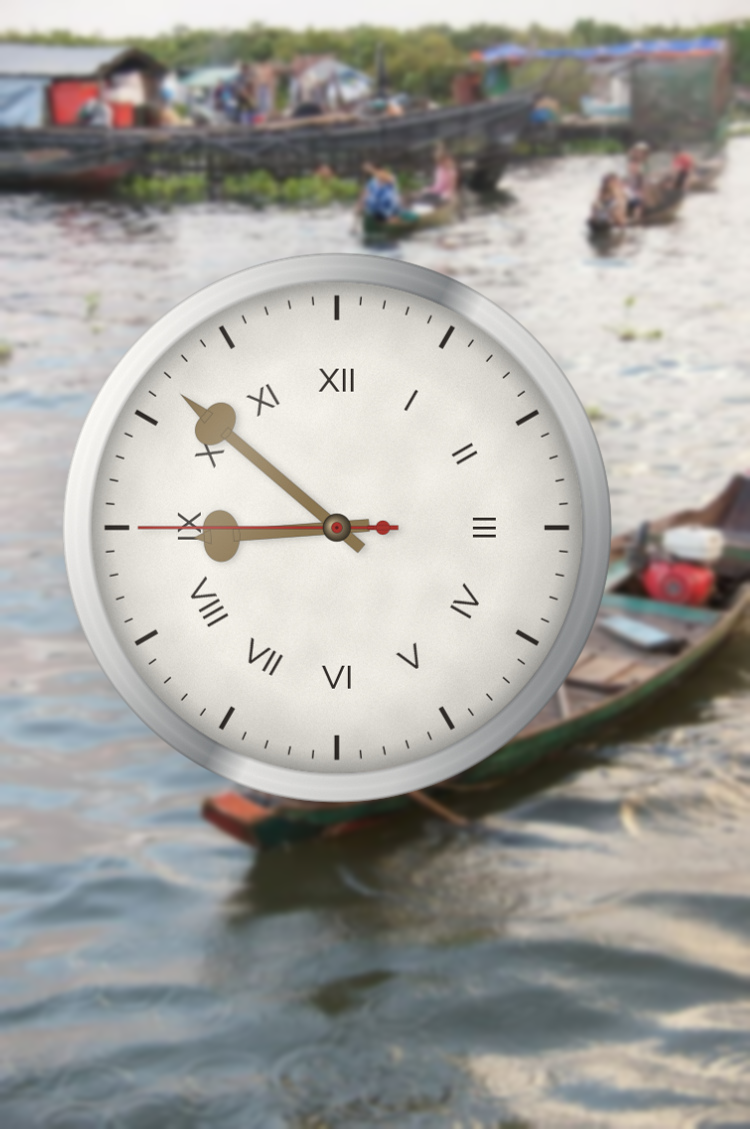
8:51:45
